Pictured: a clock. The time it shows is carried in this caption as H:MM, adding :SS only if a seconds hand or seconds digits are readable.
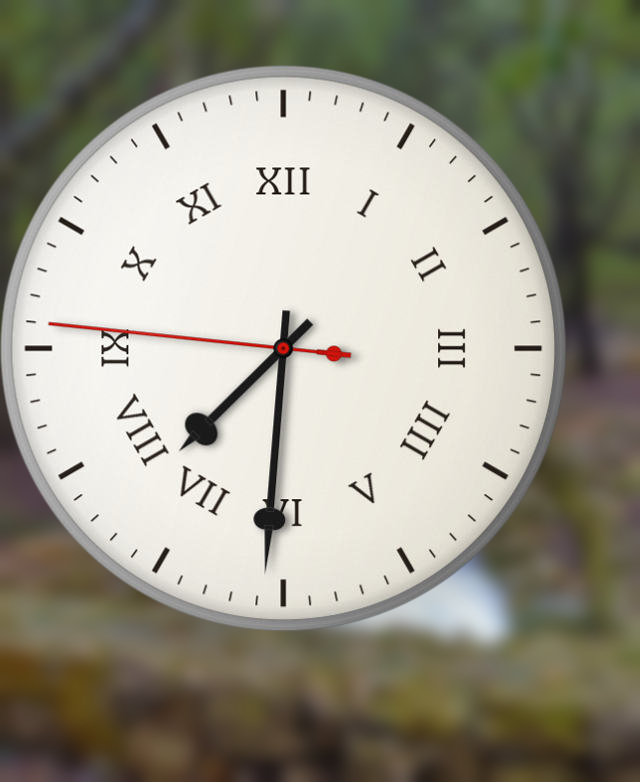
7:30:46
